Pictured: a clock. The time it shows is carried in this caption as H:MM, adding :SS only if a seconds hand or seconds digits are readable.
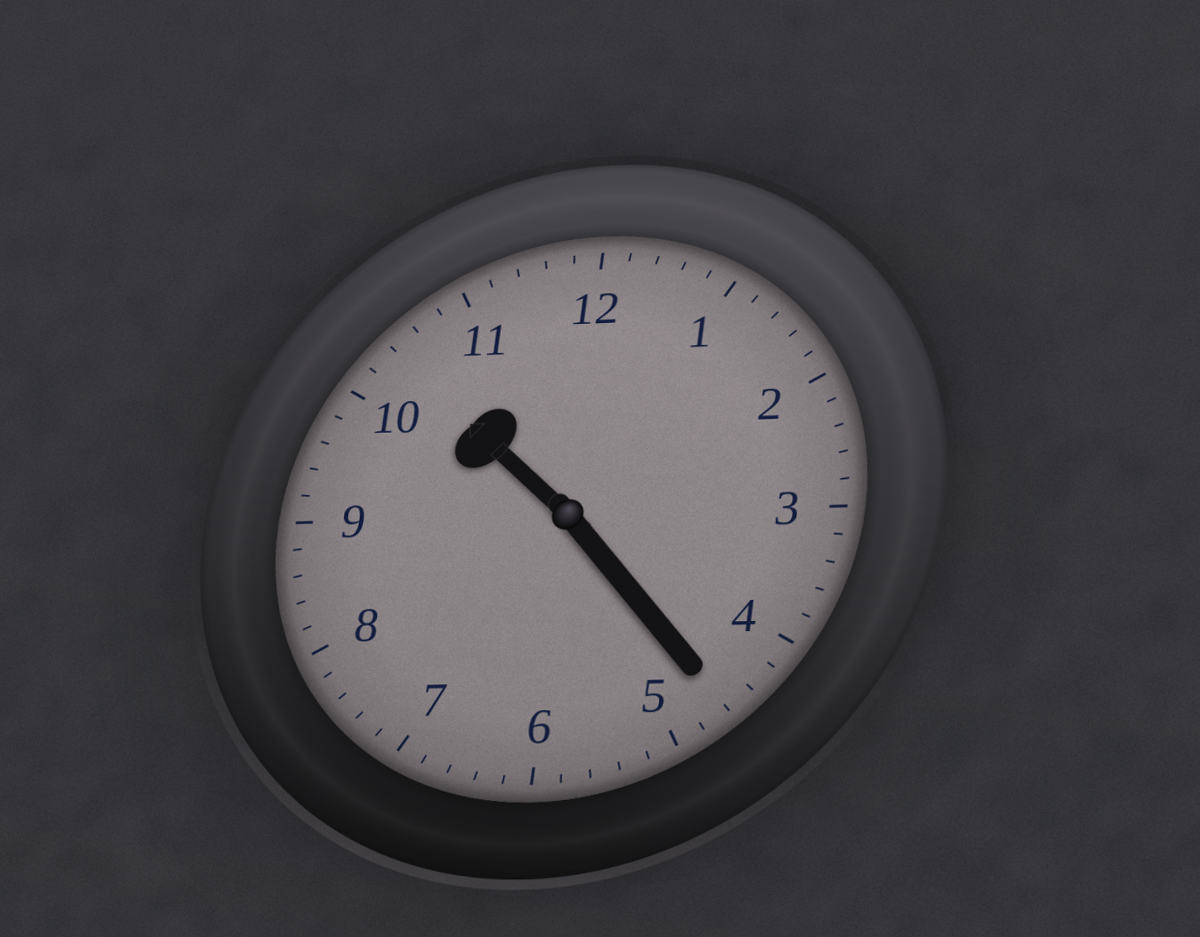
10:23
